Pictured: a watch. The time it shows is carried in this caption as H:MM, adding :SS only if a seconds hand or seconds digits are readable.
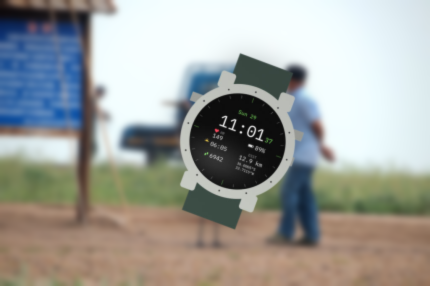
11:01
